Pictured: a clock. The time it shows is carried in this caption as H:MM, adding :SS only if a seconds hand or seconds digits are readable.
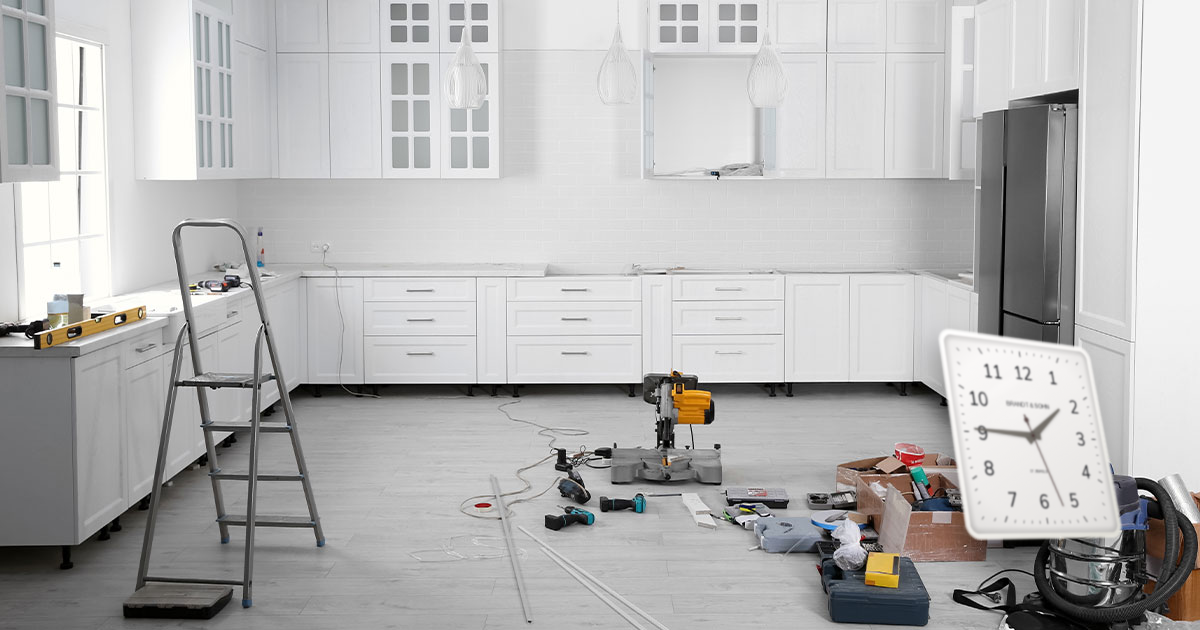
1:45:27
